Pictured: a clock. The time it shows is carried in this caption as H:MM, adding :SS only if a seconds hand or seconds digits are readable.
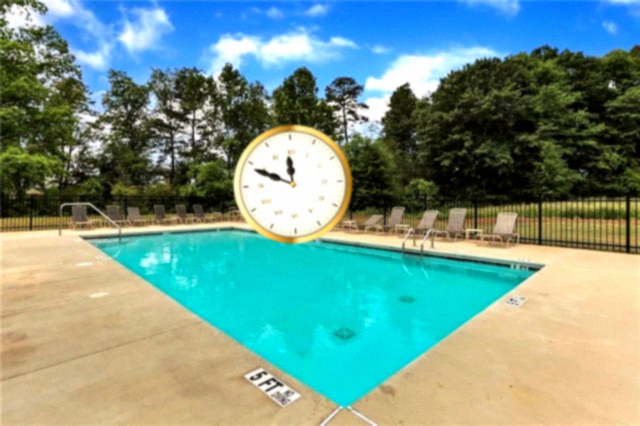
11:49
